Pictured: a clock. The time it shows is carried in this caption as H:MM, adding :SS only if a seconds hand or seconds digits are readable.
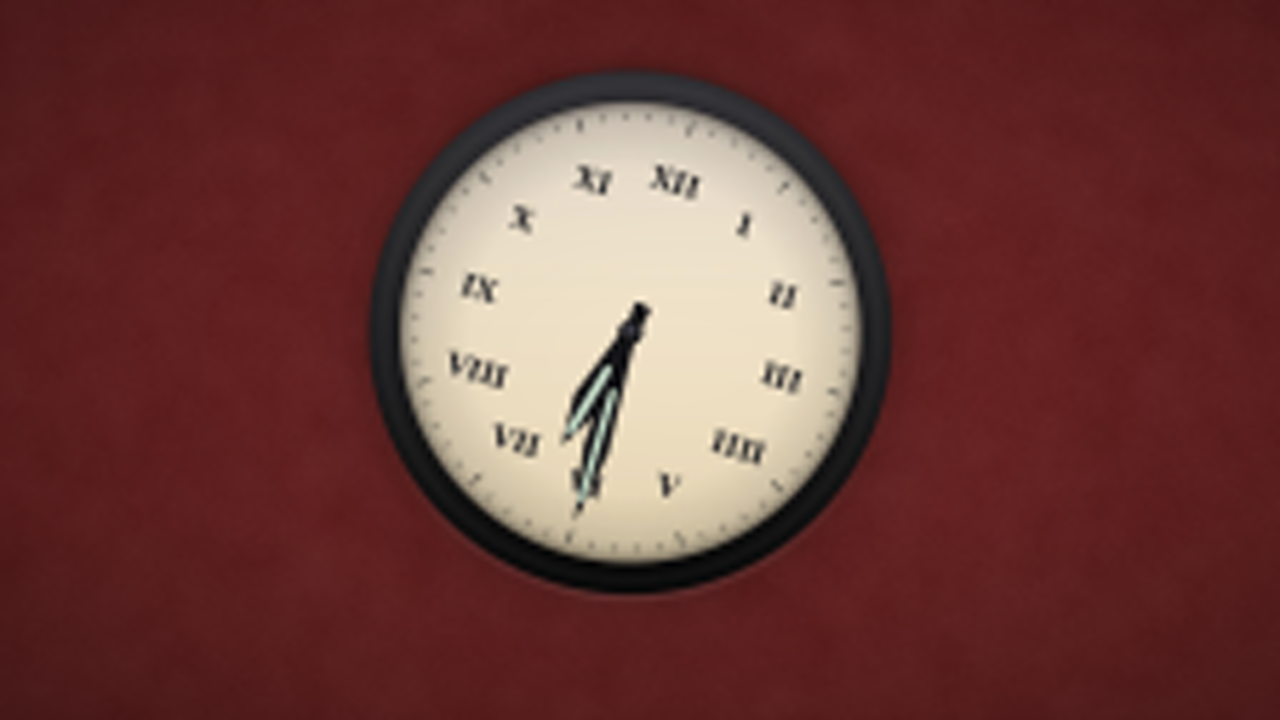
6:30
